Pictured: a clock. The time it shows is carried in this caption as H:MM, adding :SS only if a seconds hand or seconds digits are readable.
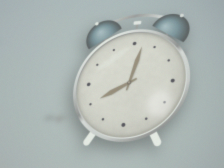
8:02
